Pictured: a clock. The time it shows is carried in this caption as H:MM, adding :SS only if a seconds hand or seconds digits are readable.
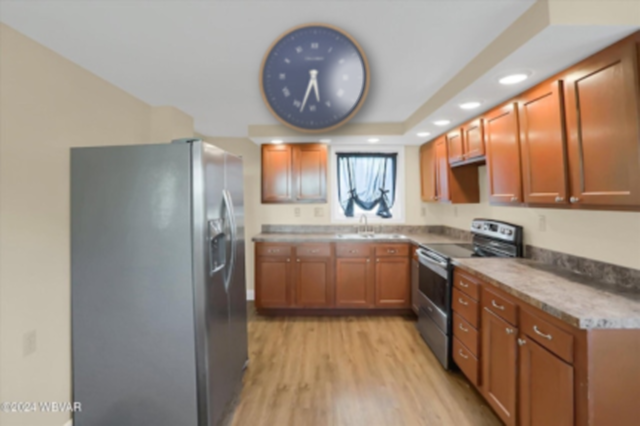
5:33
